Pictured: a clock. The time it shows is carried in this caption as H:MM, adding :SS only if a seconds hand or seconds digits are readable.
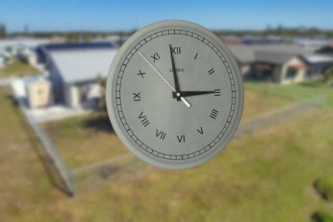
2:58:53
